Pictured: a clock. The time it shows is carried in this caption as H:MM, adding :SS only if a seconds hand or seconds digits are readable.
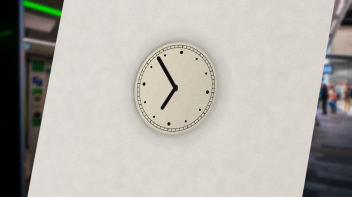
6:53
